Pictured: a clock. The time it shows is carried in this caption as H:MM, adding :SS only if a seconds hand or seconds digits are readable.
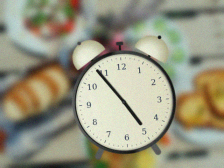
4:54
